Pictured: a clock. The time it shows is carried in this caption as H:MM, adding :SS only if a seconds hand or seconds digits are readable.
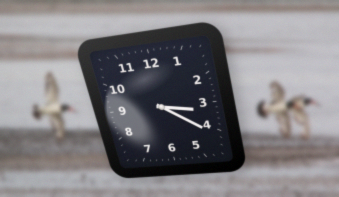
3:21
